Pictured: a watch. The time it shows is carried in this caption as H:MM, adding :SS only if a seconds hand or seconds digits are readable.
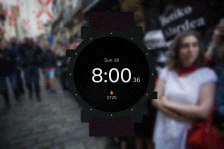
8:00
